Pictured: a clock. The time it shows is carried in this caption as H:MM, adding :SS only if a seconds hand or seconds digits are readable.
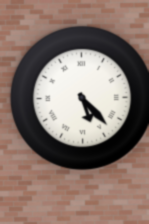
5:23
